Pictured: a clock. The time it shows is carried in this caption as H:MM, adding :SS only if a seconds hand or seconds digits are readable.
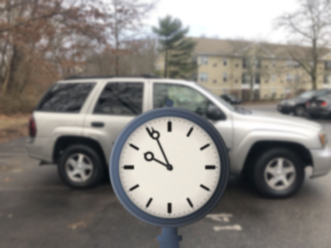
9:56
